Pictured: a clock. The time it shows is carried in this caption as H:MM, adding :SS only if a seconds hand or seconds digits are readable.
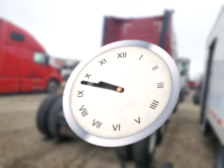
9:48
